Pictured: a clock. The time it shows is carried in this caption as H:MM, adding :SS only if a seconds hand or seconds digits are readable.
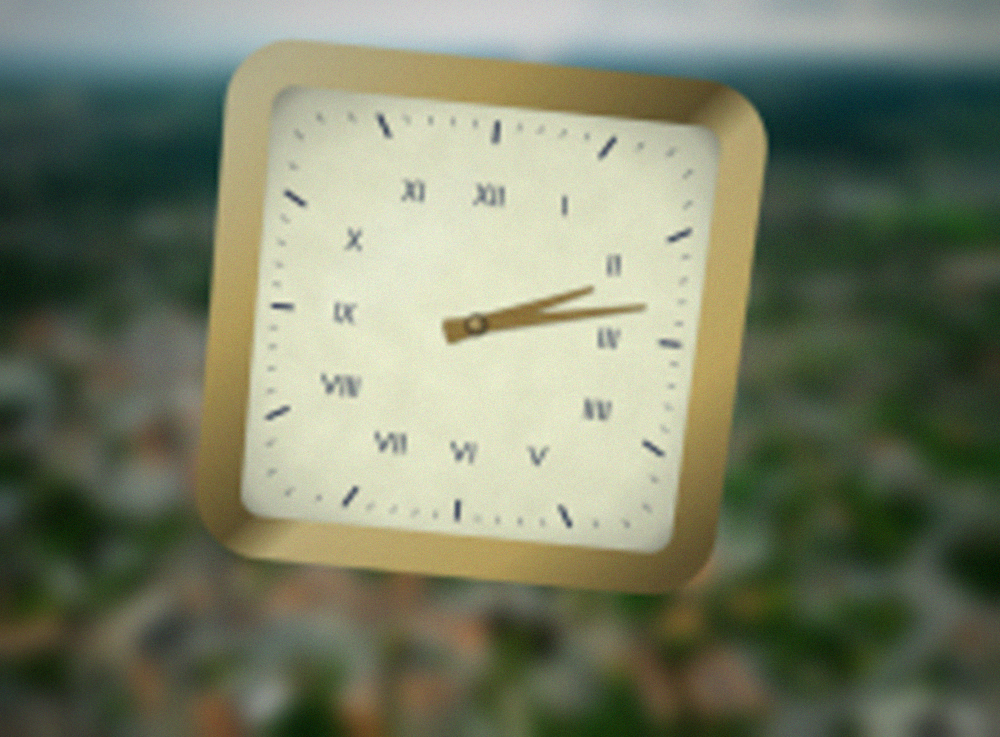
2:13
